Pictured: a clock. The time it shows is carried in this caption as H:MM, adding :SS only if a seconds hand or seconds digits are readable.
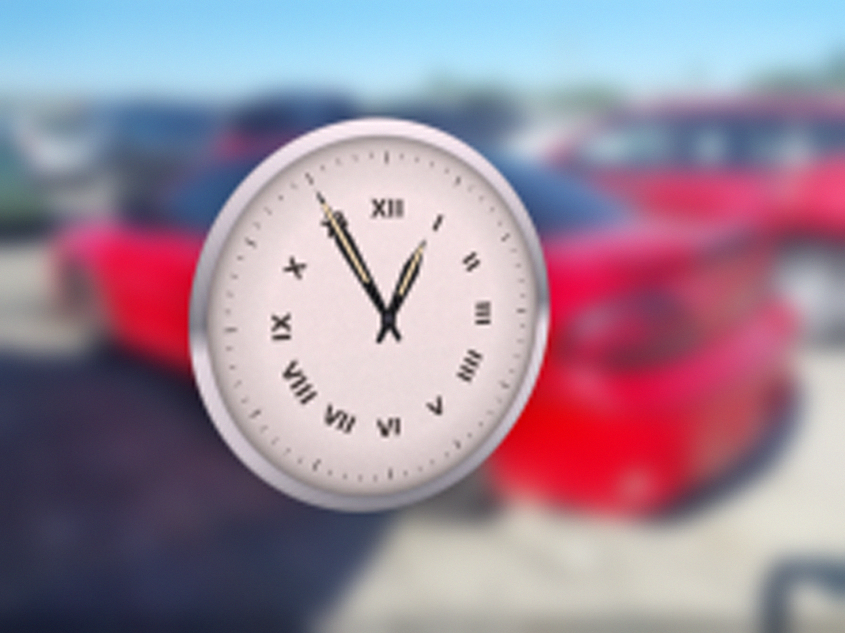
12:55
